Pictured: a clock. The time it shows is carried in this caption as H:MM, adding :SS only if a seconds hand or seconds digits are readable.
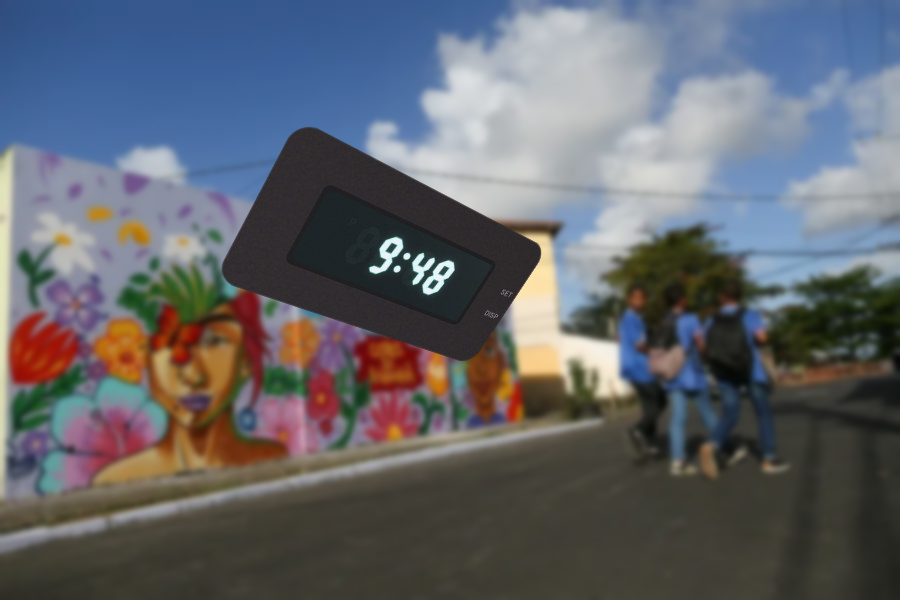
9:48
